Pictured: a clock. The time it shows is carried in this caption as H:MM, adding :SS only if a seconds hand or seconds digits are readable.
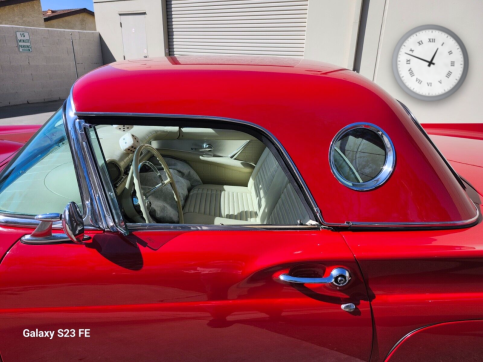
12:48
